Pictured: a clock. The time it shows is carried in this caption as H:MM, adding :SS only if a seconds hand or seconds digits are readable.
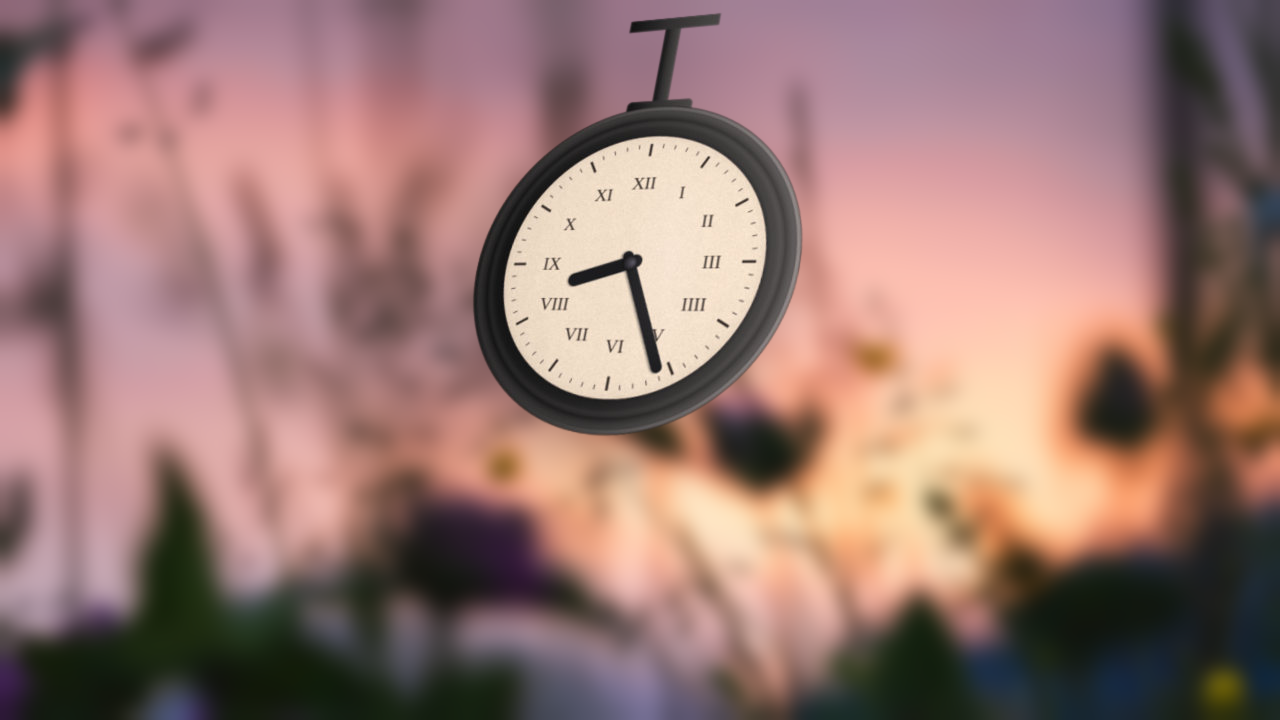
8:26
